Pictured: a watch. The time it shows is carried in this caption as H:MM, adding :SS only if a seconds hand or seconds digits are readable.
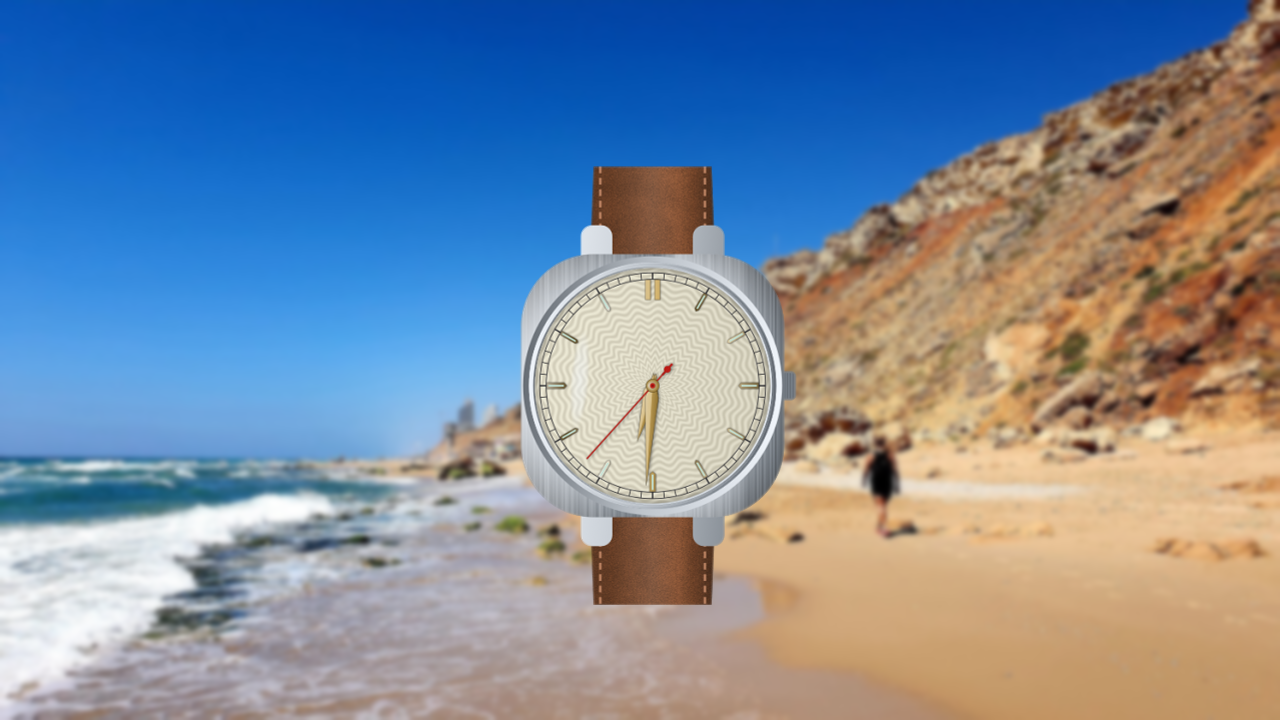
6:30:37
